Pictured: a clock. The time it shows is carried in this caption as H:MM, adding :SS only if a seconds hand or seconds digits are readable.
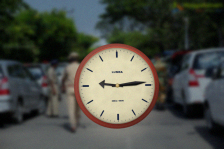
9:14
